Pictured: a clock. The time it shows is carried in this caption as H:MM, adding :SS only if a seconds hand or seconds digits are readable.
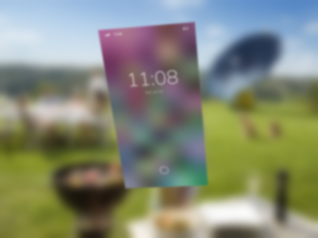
11:08
